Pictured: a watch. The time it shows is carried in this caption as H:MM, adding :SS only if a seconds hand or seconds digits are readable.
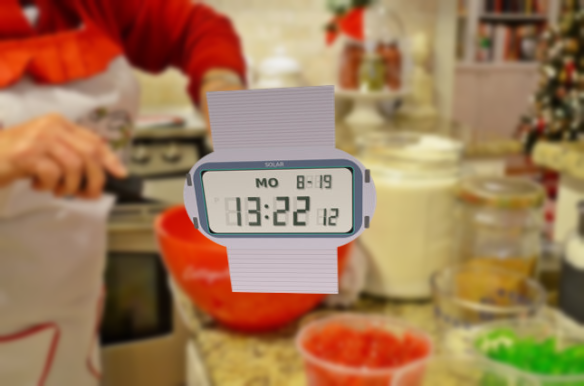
13:22:12
